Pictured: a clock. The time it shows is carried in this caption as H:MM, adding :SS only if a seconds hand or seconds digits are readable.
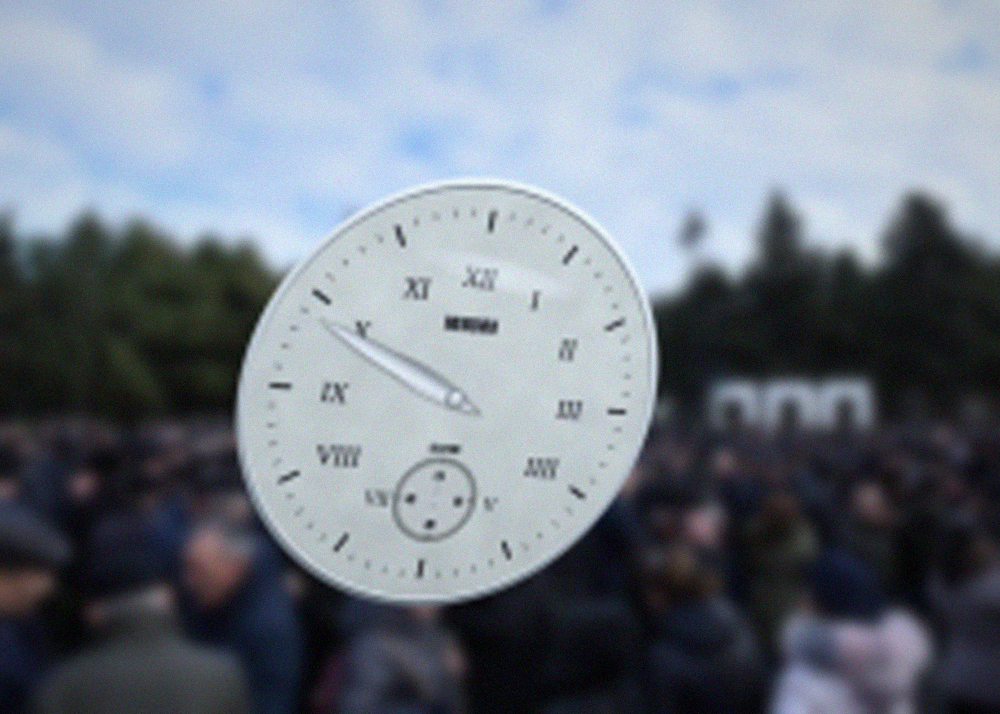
9:49
